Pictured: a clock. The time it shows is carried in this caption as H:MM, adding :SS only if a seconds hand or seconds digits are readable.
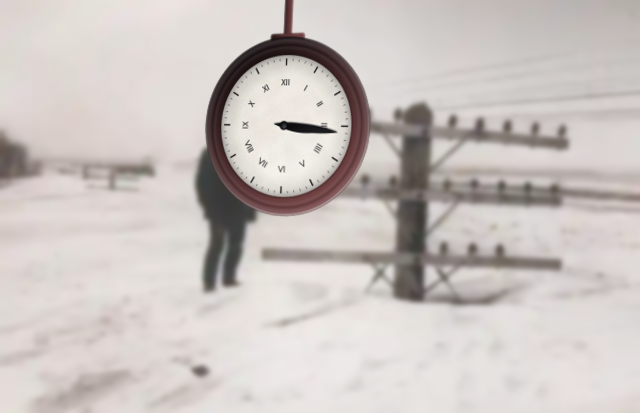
3:16
